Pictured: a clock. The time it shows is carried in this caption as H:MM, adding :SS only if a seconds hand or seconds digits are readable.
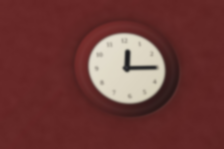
12:15
